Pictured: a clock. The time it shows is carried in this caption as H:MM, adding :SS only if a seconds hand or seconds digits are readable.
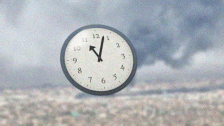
11:03
